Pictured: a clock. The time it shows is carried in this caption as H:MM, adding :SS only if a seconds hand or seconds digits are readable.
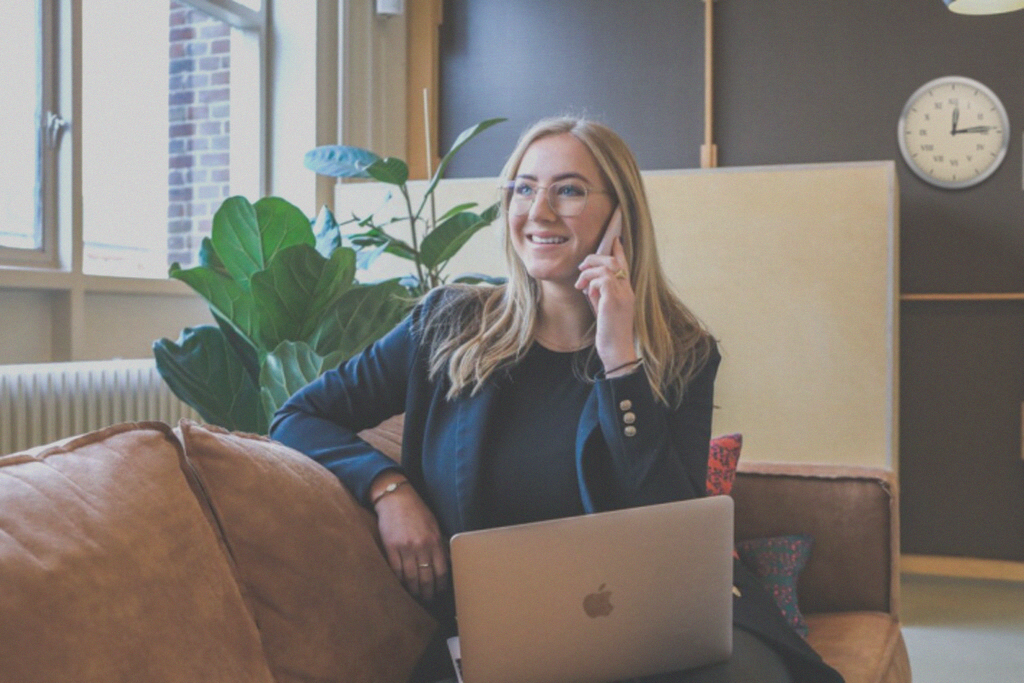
12:14
